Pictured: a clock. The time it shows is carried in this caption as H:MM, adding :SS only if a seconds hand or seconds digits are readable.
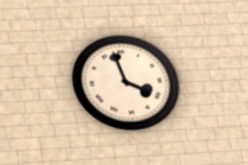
3:58
